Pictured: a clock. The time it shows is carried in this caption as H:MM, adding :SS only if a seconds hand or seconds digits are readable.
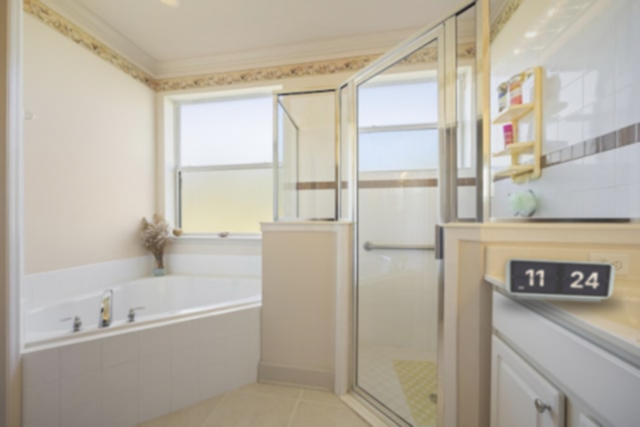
11:24
